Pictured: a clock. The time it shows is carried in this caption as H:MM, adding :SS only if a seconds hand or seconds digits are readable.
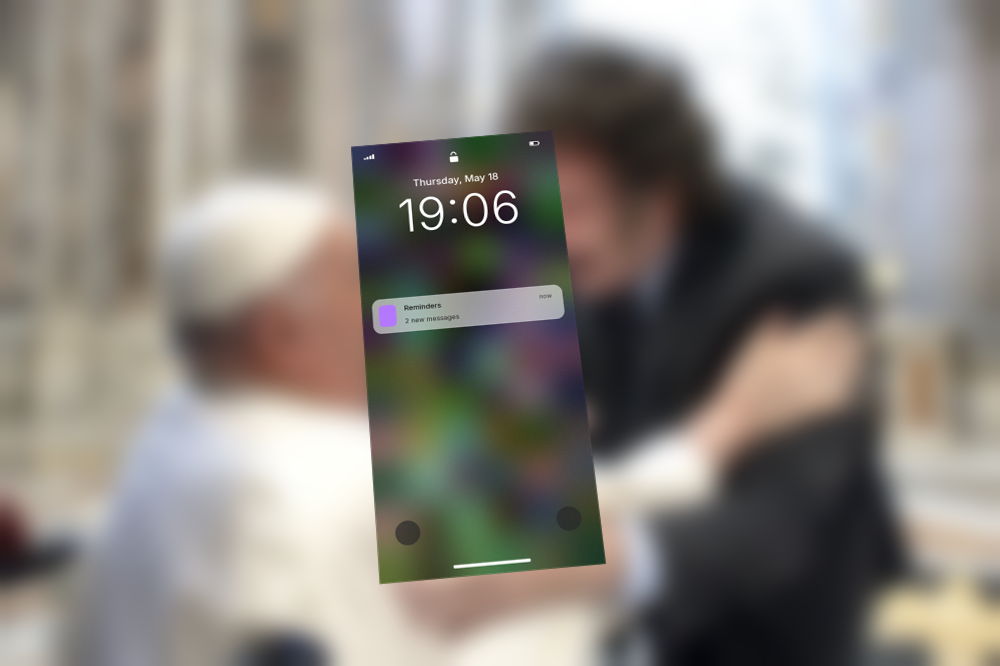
19:06
